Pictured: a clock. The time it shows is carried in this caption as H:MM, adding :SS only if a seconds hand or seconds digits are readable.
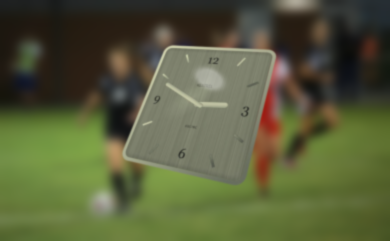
2:49
